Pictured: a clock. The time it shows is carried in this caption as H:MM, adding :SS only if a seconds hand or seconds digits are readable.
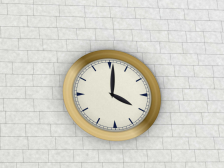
4:01
